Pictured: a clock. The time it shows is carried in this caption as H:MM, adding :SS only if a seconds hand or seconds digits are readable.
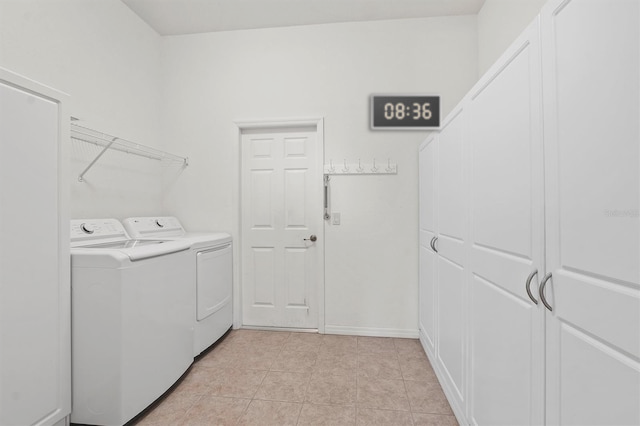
8:36
